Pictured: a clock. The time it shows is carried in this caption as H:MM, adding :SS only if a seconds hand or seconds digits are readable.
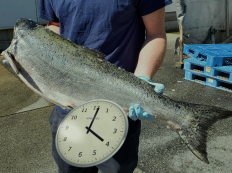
4:01
